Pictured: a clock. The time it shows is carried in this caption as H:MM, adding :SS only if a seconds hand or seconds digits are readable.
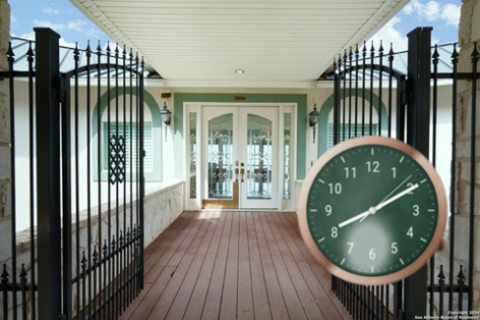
8:10:08
